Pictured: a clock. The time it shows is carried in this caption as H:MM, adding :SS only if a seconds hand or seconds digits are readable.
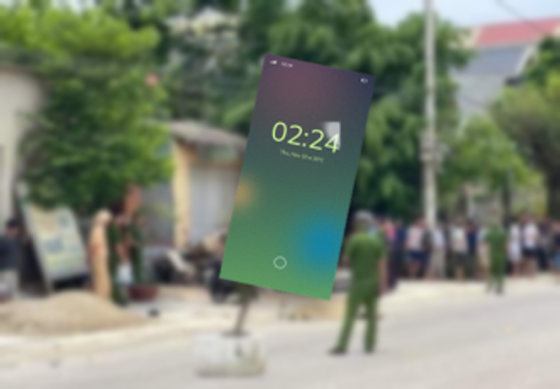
2:24
